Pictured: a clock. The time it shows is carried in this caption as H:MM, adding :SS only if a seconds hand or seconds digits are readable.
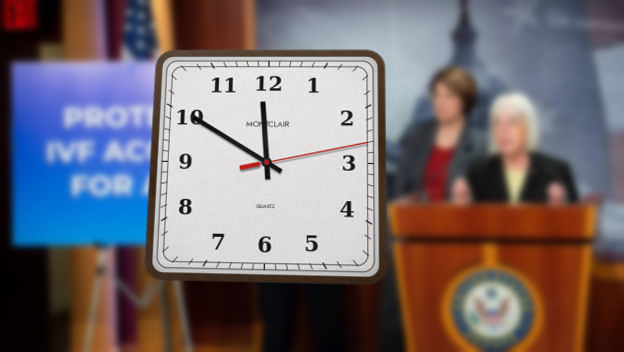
11:50:13
